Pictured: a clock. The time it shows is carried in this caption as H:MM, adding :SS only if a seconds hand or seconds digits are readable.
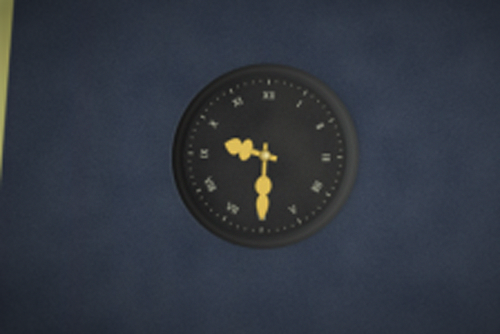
9:30
